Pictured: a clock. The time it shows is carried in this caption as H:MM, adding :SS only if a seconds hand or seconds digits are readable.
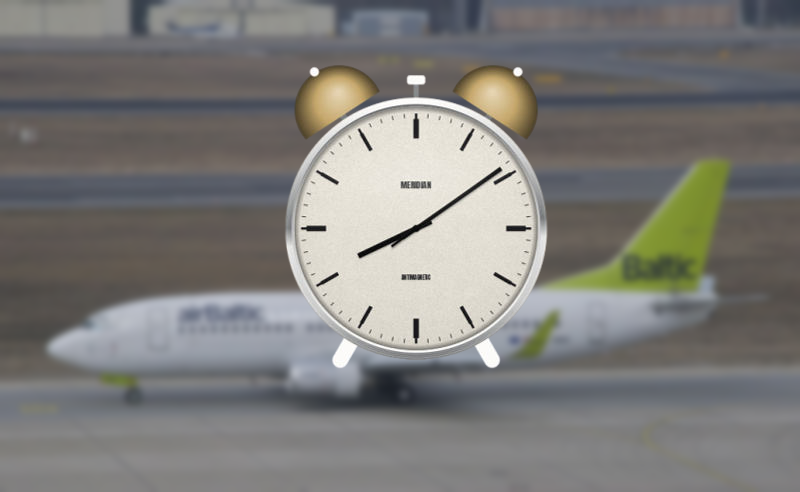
8:09:09
